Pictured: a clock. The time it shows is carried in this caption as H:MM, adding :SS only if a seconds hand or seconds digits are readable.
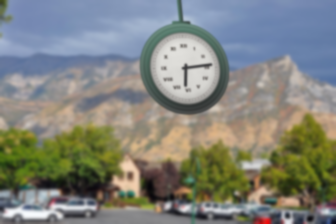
6:14
